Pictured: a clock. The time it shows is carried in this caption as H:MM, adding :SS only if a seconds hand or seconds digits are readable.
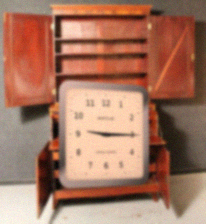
9:15
